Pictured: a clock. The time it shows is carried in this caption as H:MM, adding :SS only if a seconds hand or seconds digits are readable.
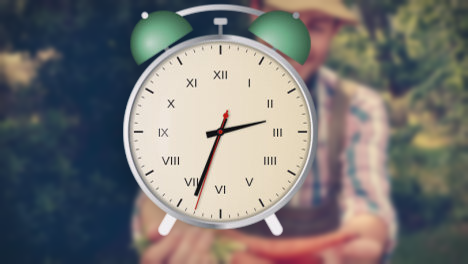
2:33:33
